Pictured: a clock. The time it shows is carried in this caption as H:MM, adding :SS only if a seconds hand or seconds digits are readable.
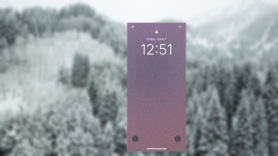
12:51
